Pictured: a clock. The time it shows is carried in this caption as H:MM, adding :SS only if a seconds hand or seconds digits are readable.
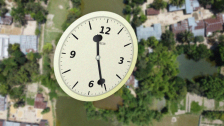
11:26
